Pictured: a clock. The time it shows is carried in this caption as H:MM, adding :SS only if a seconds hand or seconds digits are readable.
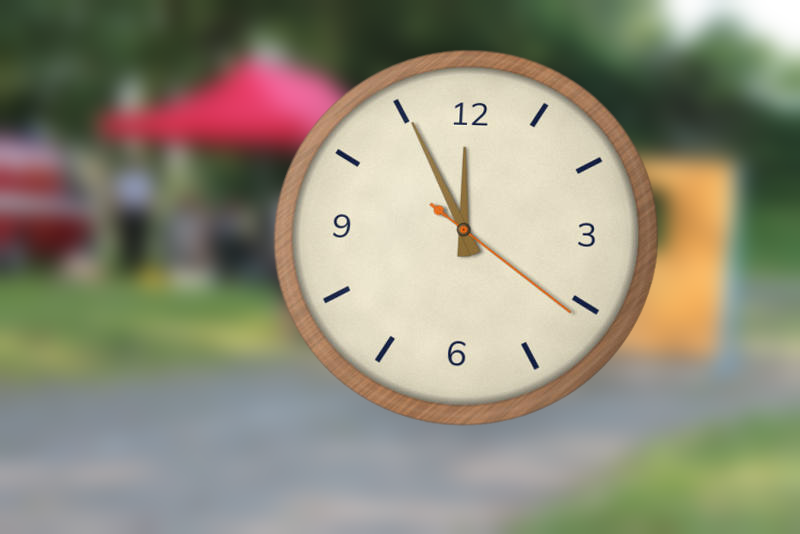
11:55:21
